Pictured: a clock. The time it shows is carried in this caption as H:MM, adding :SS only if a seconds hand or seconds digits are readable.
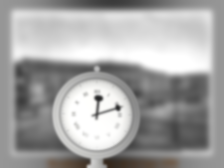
12:12
